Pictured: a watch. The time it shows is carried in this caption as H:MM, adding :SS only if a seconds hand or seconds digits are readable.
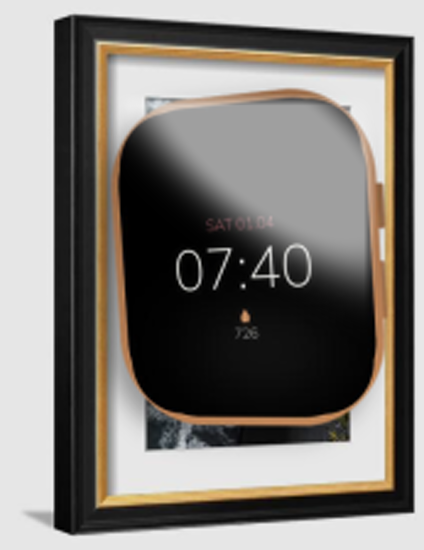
7:40
